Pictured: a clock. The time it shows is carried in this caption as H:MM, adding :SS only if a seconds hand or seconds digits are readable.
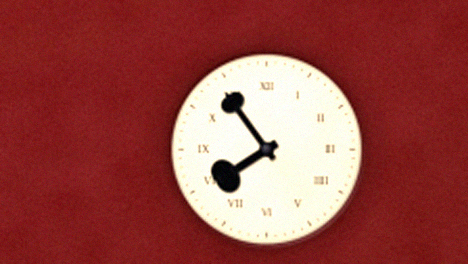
7:54
